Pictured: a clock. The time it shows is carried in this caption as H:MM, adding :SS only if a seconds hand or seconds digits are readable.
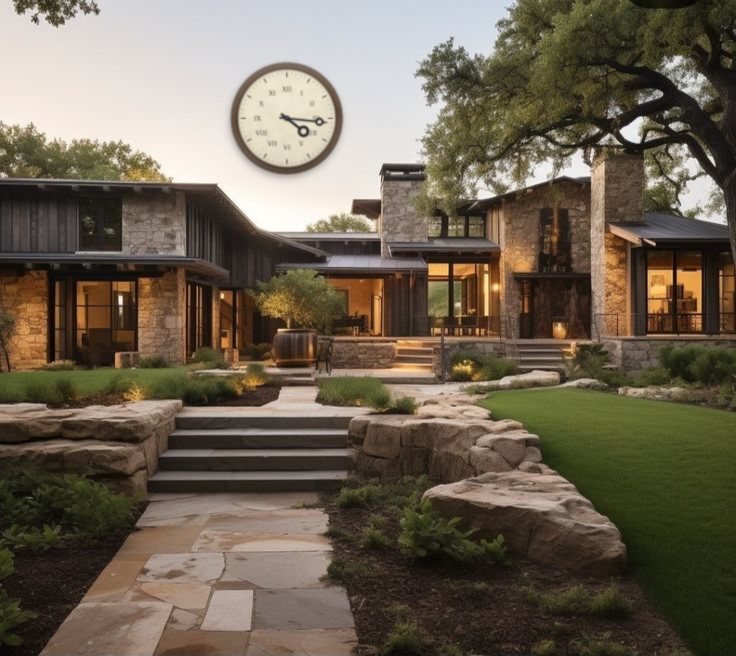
4:16
